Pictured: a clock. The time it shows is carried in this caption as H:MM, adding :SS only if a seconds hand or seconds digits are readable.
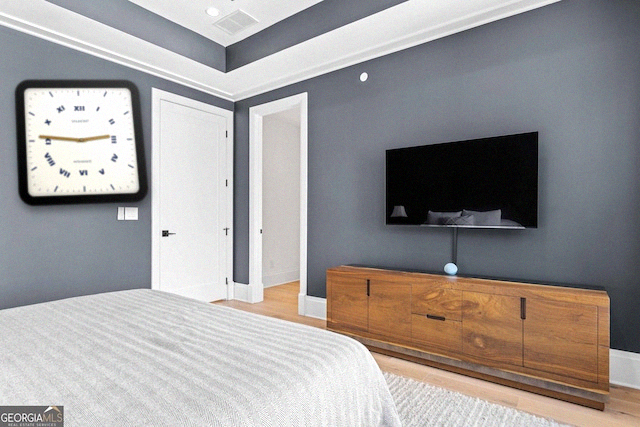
2:46
